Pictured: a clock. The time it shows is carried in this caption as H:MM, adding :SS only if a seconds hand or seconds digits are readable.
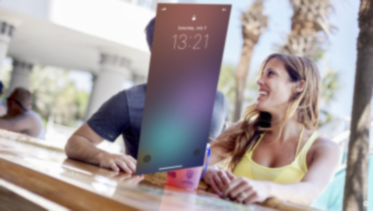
13:21
